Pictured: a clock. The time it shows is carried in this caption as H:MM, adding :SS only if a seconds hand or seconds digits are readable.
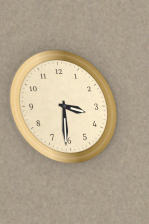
3:31
